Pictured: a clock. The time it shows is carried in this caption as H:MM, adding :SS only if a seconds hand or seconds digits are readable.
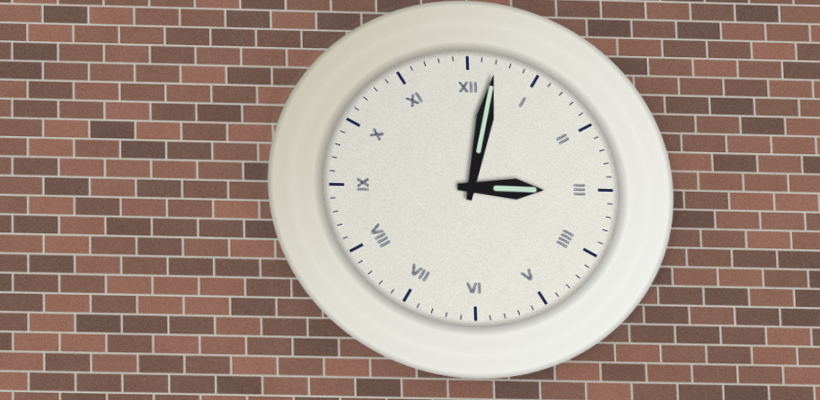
3:02
